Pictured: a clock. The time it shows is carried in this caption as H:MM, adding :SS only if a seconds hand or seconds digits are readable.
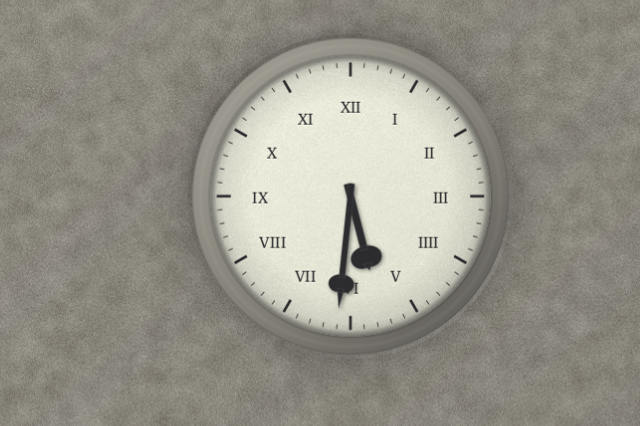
5:31
